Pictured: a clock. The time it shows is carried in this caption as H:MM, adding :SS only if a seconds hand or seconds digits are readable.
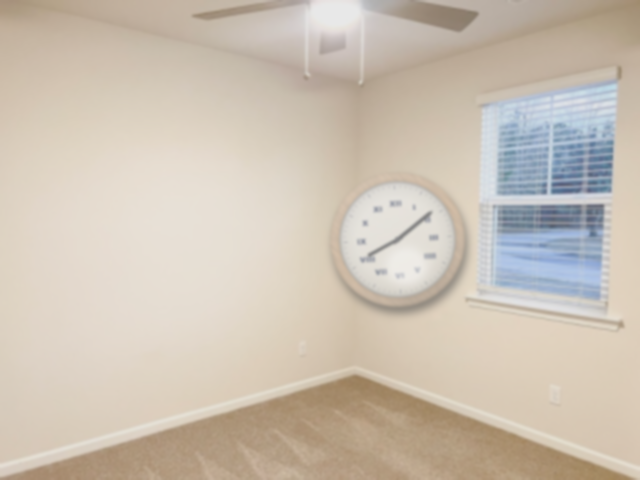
8:09
